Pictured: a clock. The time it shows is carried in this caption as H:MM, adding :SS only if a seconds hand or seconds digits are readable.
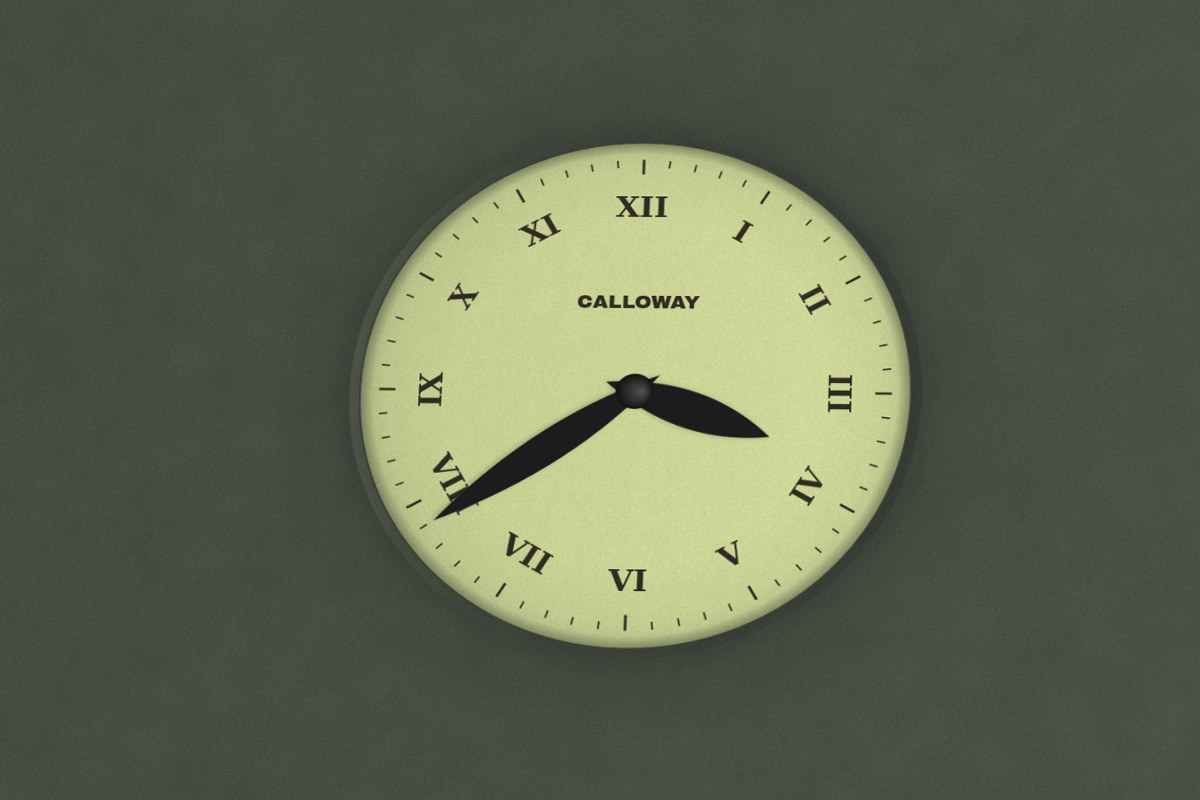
3:39
